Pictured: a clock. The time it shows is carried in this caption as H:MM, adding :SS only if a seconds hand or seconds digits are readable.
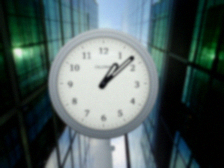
1:08
